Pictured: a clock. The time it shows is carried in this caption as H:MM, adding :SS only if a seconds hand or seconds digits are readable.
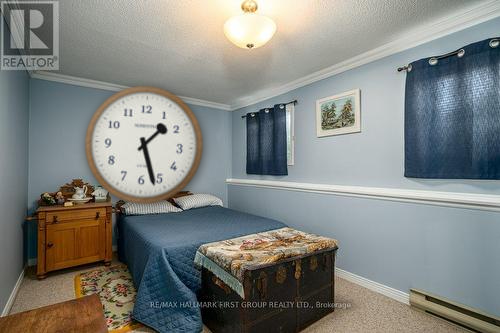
1:27
